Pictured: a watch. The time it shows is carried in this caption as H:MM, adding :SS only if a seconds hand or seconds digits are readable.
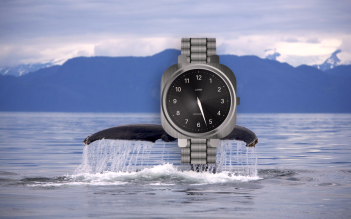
5:27
